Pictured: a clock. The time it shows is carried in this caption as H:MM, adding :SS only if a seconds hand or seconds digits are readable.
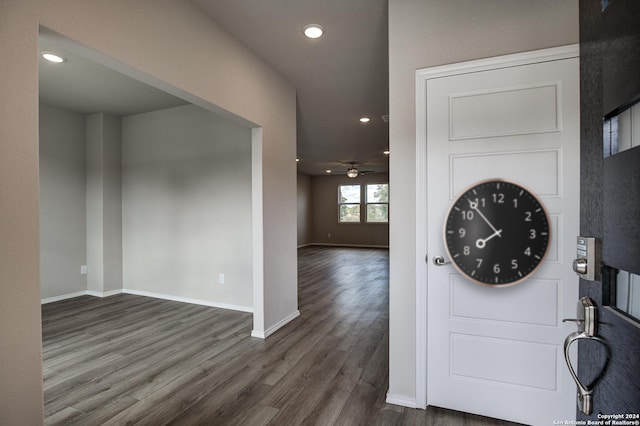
7:53
